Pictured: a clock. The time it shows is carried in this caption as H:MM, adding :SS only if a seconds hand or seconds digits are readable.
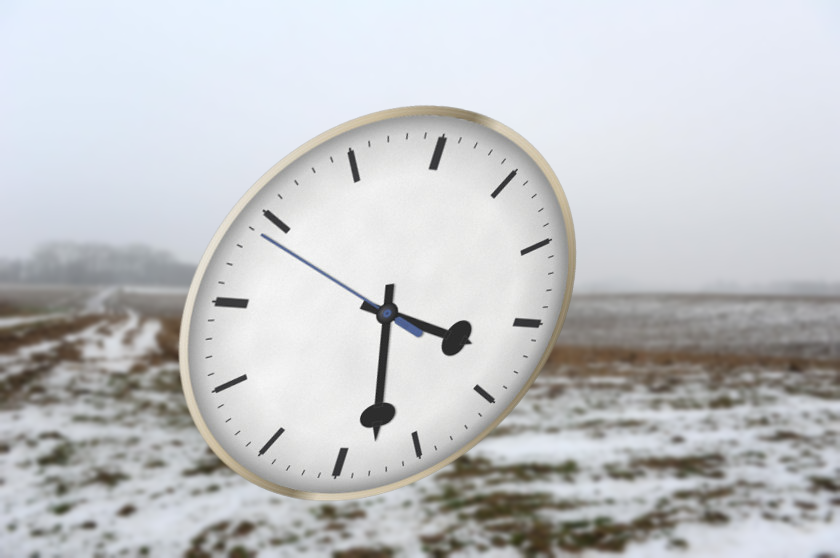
3:27:49
